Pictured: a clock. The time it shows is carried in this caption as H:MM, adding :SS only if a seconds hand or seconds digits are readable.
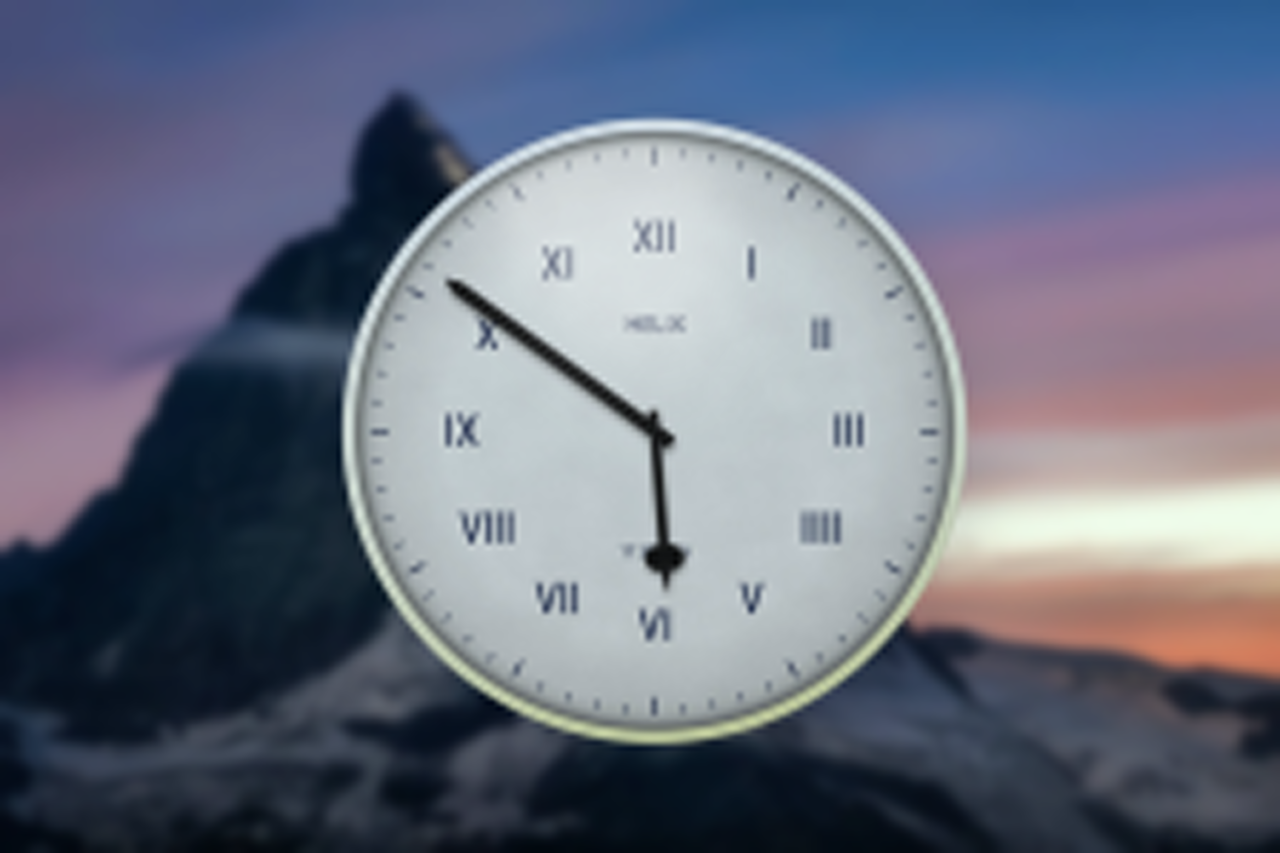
5:51
